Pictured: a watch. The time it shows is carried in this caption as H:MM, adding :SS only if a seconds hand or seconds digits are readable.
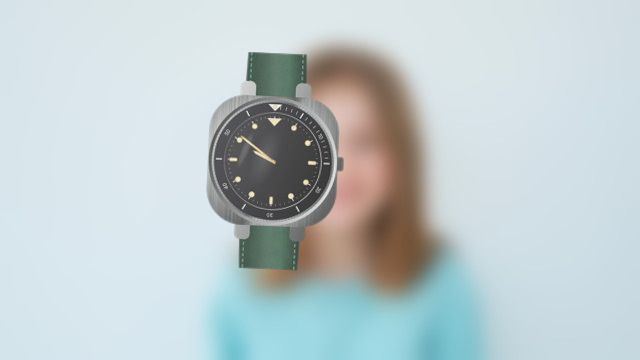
9:51
